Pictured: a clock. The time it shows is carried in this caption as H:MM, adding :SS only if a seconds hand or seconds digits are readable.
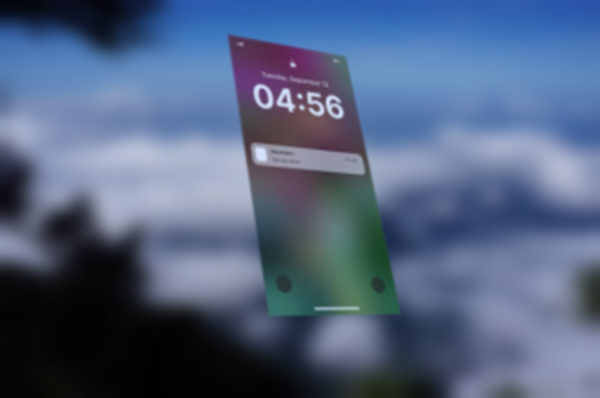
4:56
